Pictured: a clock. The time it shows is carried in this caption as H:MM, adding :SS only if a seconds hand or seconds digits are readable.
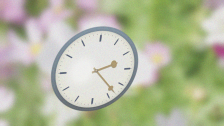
2:23
